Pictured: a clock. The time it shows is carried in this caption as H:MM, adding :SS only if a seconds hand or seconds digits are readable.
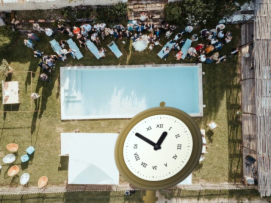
12:50
